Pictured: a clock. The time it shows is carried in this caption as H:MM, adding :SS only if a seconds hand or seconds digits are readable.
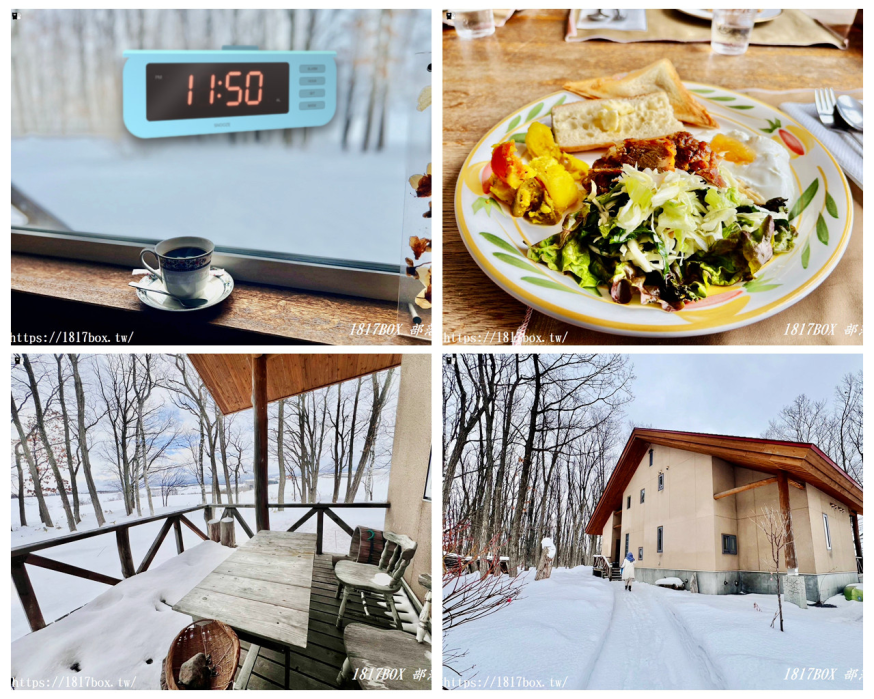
11:50
